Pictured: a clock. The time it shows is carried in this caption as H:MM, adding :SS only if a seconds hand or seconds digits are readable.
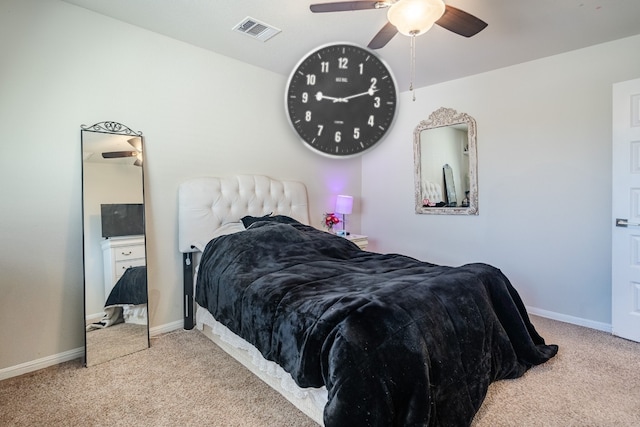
9:12
